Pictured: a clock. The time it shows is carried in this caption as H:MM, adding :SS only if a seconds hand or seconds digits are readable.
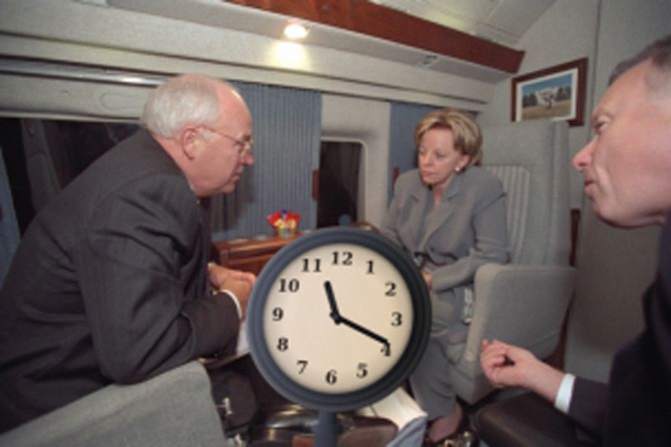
11:19
